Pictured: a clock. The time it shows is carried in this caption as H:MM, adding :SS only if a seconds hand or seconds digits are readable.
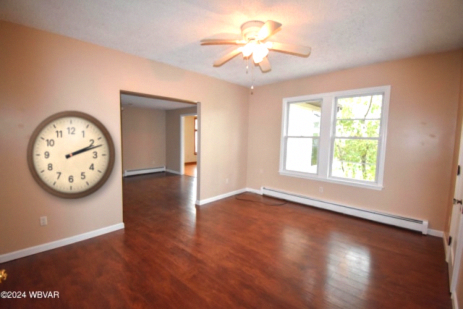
2:12
